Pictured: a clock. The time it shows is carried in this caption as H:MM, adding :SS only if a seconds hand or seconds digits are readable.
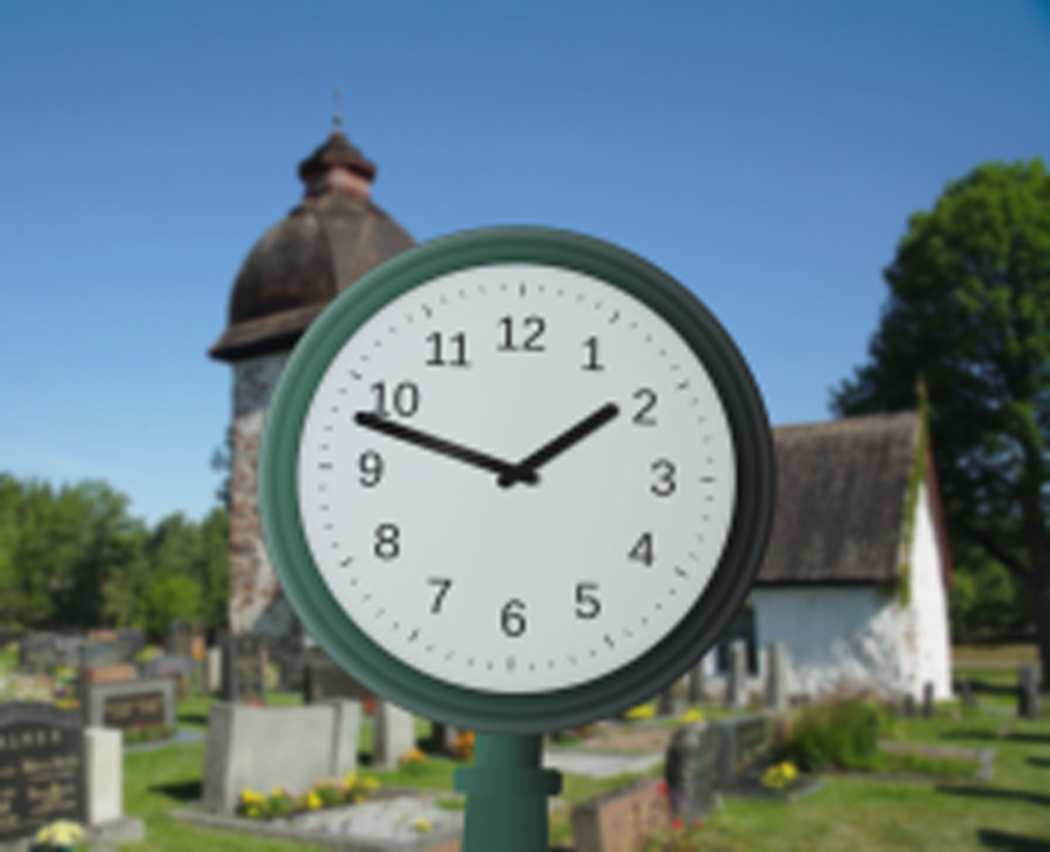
1:48
